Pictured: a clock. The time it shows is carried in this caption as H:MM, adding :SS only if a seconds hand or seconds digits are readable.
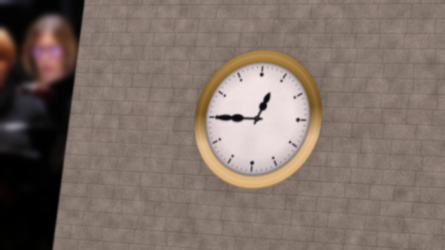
12:45
